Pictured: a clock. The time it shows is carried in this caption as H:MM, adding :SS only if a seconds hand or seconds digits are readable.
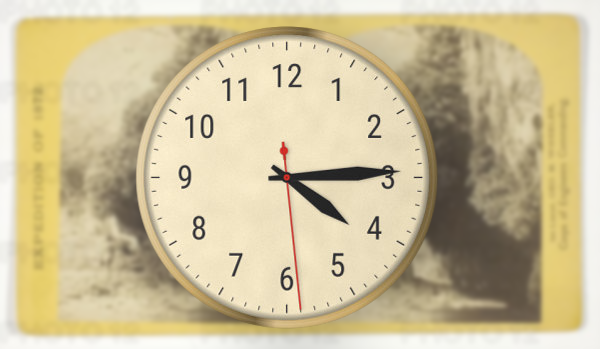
4:14:29
